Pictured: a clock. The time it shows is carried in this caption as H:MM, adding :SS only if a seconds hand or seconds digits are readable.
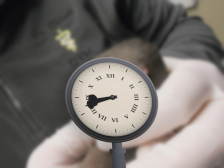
8:42
